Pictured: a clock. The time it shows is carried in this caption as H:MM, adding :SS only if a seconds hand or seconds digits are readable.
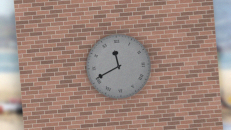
11:41
